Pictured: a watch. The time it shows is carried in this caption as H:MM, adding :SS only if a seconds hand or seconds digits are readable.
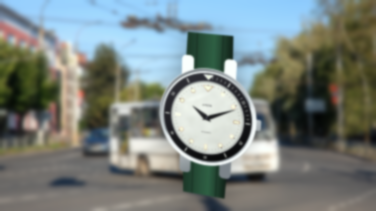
10:11
